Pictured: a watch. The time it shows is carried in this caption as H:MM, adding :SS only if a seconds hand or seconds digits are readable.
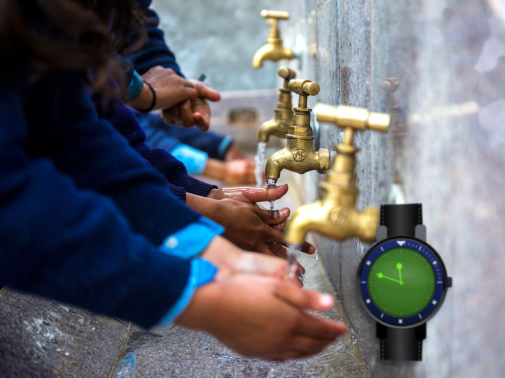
11:48
